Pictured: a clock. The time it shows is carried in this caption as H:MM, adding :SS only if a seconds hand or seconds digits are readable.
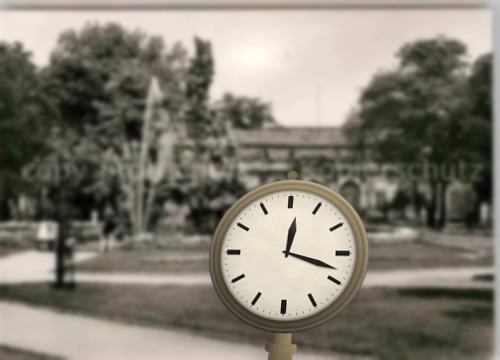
12:18
